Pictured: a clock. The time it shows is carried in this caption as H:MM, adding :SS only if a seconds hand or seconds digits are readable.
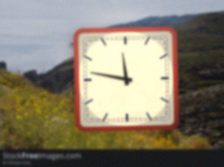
11:47
